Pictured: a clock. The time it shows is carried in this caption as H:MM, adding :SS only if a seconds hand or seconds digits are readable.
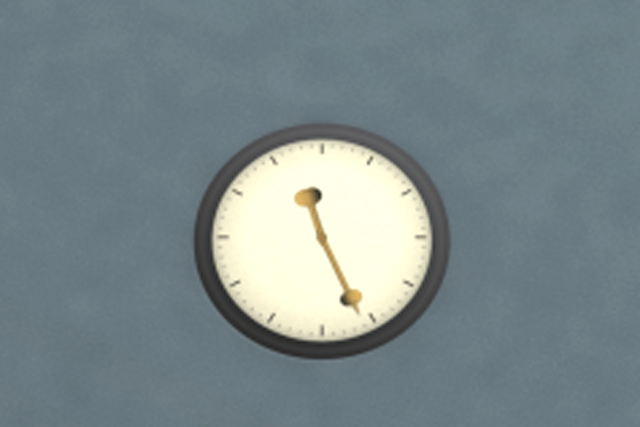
11:26
